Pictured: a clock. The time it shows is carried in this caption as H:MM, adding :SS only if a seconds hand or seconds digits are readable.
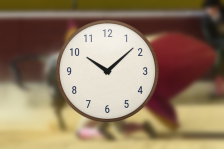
10:08
